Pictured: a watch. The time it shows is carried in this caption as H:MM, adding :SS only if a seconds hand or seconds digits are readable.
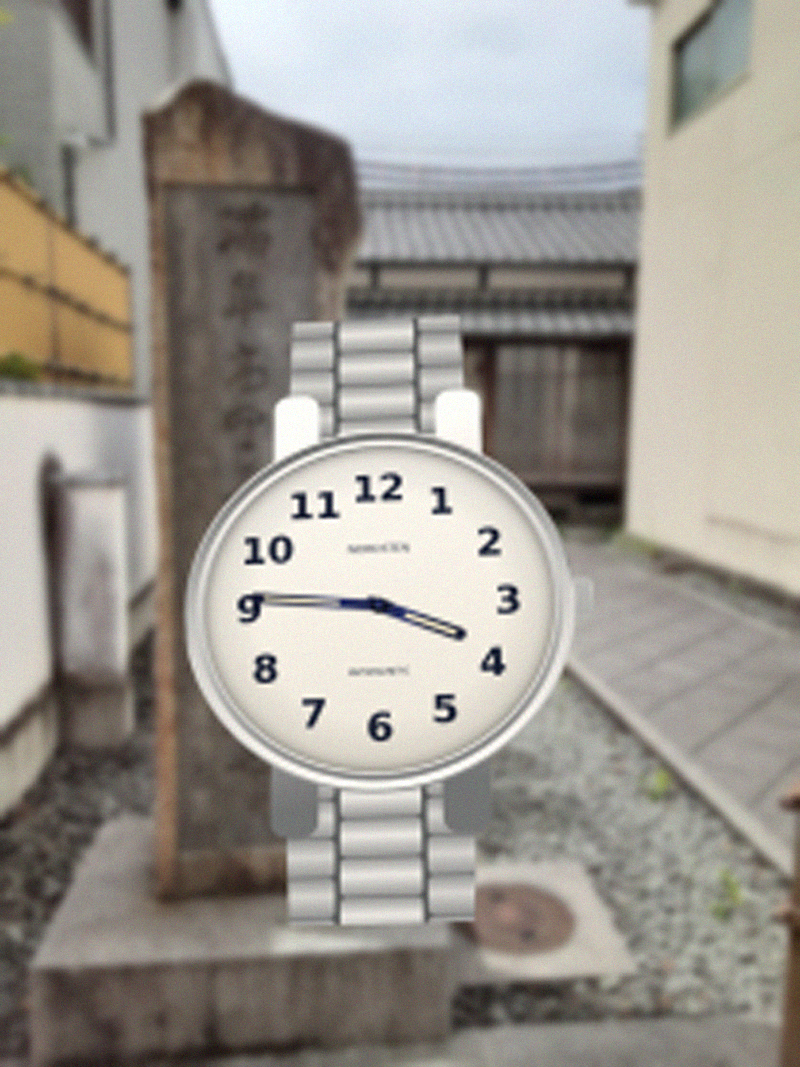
3:46
